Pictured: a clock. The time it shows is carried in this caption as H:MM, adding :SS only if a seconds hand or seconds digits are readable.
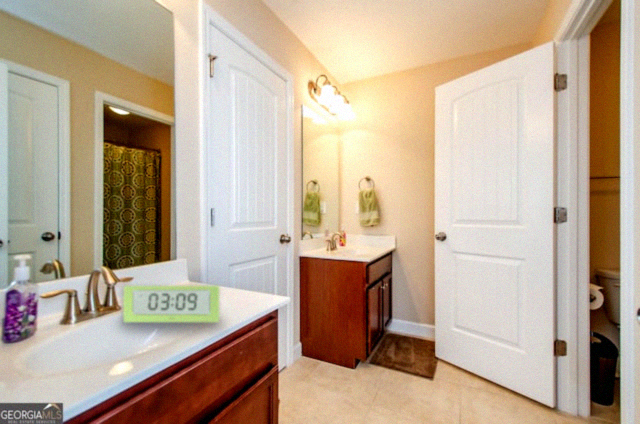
3:09
